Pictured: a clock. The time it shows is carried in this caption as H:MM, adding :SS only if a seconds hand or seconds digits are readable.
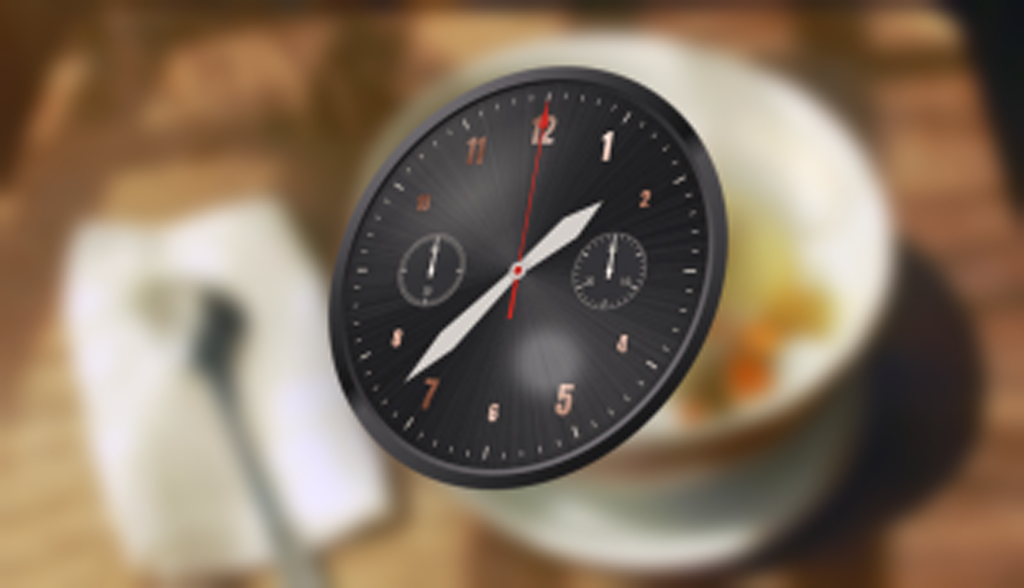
1:37
